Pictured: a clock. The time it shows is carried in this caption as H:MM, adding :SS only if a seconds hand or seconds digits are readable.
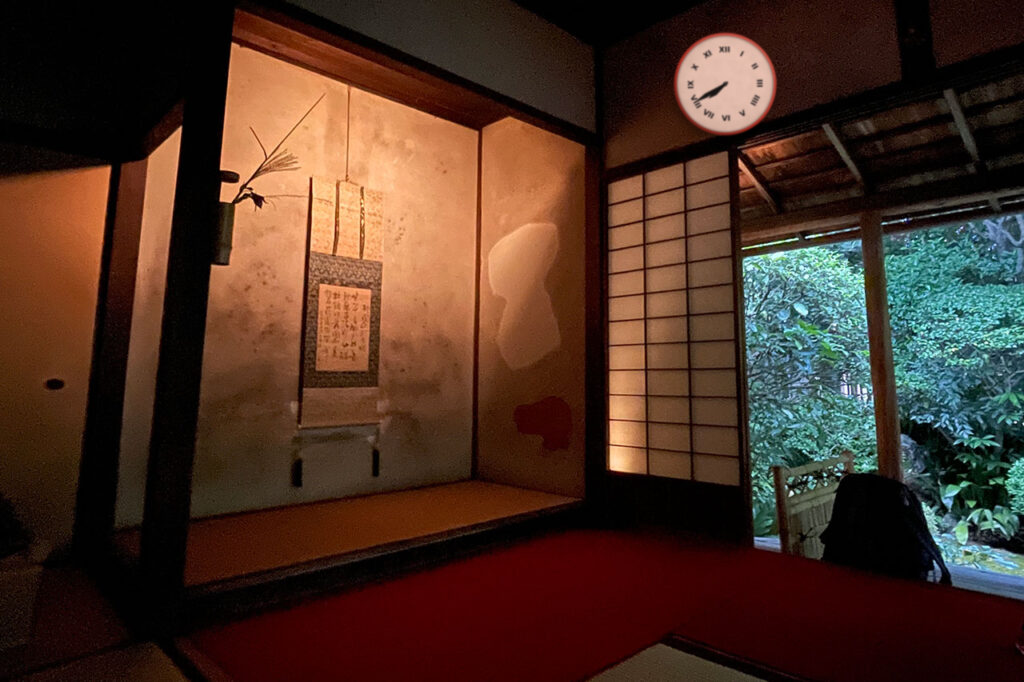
7:40
